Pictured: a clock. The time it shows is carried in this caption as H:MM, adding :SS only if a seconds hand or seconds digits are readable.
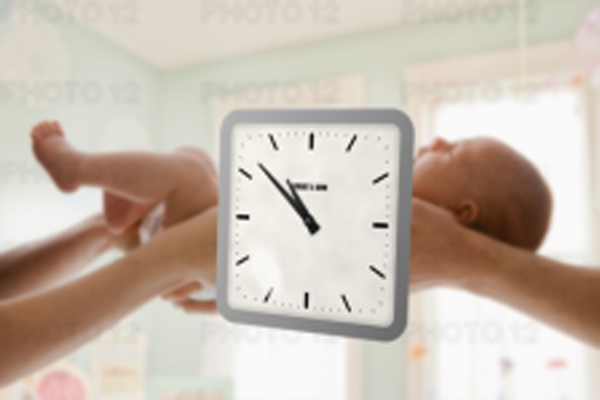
10:52
